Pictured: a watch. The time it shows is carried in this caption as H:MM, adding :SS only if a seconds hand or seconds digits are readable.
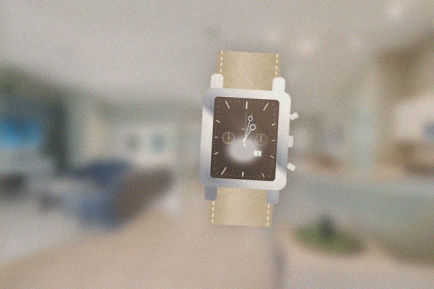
1:02
